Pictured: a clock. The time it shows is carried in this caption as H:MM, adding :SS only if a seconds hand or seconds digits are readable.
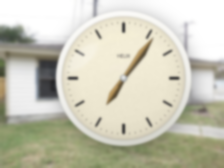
7:06
